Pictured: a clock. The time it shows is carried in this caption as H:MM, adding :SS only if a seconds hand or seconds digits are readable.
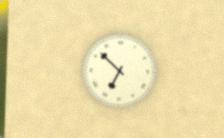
6:52
